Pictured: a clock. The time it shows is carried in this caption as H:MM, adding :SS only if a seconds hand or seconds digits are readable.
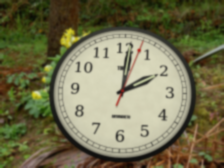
2:01:03
